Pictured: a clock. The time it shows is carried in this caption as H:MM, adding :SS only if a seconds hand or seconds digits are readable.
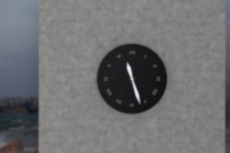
11:27
